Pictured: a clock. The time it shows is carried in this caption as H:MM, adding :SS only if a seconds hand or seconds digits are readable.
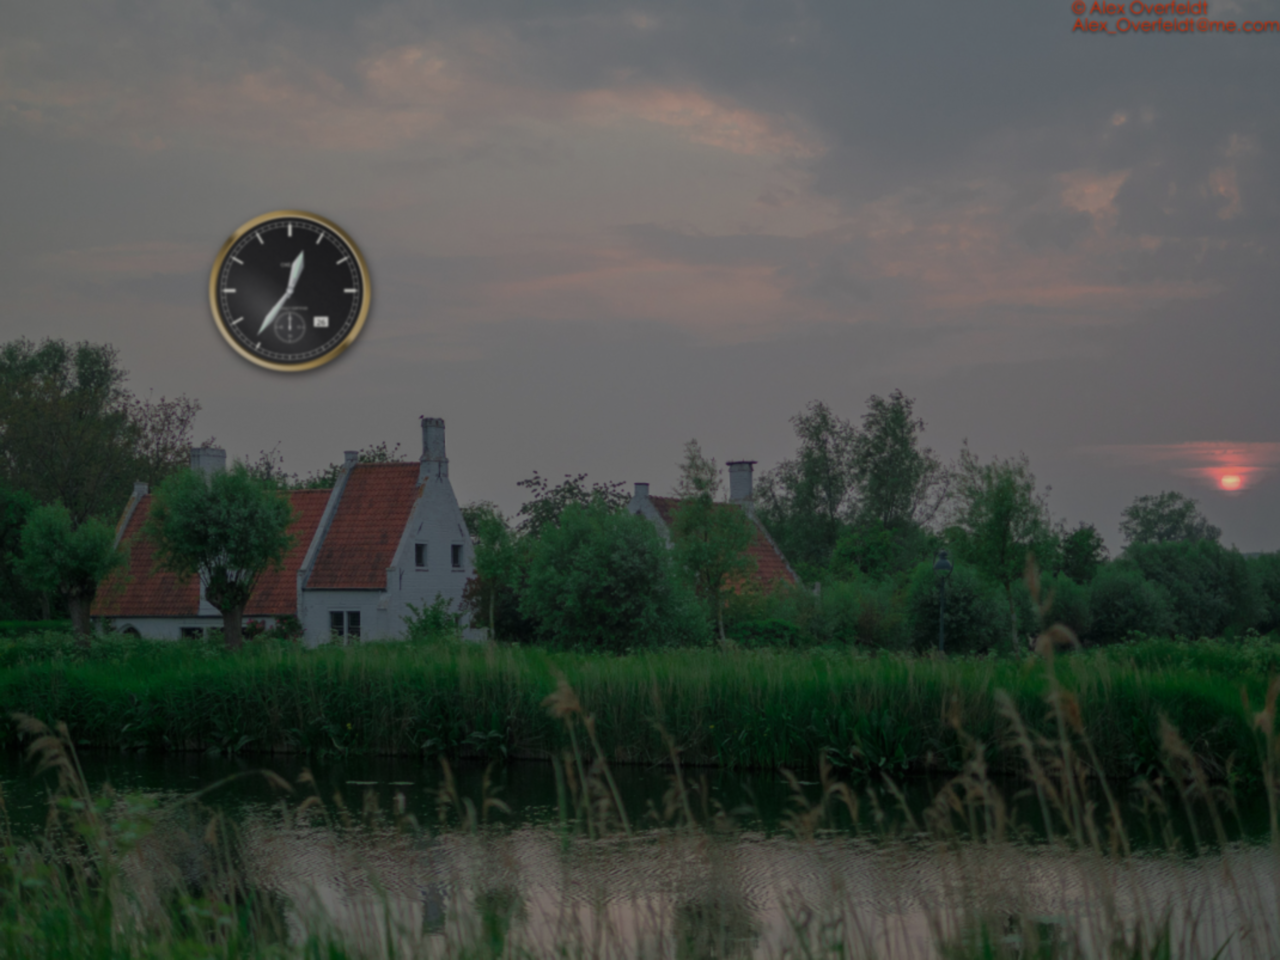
12:36
